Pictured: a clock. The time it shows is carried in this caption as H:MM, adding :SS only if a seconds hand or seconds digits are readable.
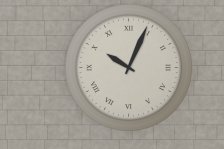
10:04
